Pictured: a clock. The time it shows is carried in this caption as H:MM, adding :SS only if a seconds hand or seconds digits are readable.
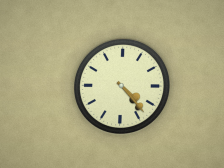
4:23
